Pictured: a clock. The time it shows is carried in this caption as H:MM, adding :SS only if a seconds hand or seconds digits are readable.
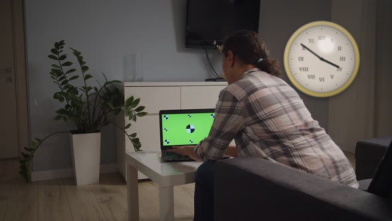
3:51
